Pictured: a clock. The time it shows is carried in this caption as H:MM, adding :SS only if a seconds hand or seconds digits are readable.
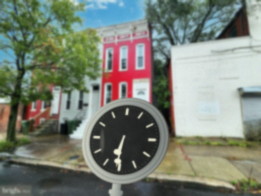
6:31
